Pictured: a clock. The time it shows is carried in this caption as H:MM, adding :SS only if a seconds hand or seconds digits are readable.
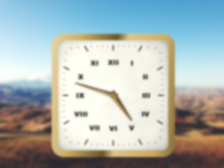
4:48
